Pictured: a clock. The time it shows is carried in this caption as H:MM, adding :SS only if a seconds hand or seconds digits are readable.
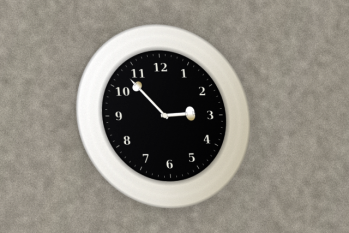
2:53
